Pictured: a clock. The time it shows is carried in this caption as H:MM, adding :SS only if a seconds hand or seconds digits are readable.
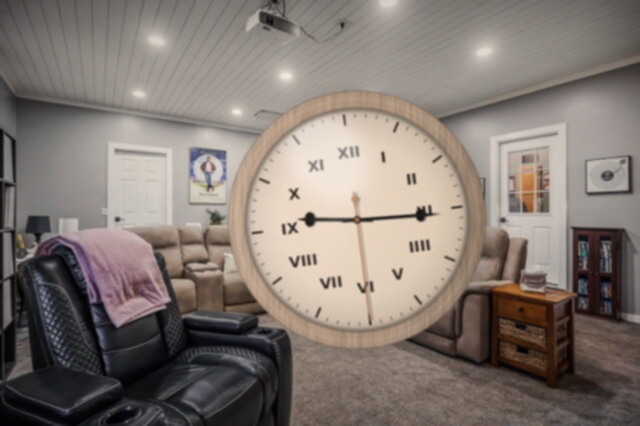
9:15:30
